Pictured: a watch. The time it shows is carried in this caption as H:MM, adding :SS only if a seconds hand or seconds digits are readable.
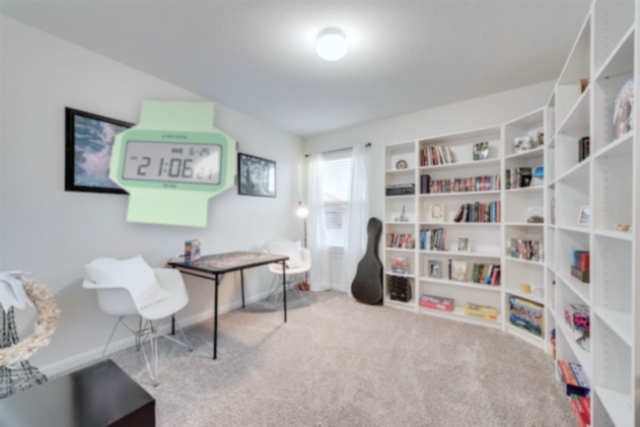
21:06
